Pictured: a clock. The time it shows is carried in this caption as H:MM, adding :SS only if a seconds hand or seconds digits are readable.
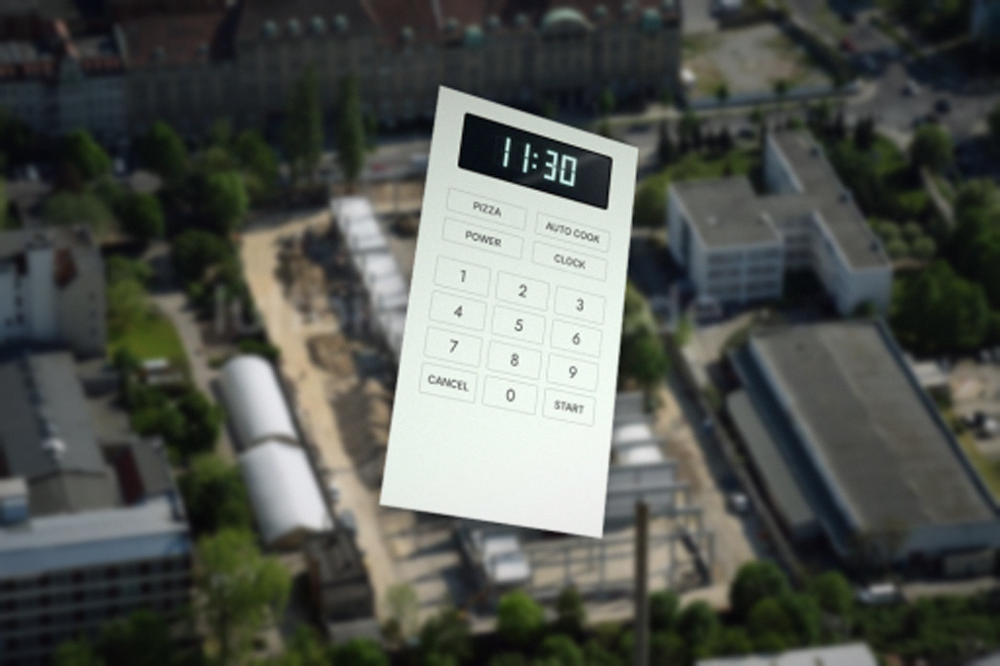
11:30
